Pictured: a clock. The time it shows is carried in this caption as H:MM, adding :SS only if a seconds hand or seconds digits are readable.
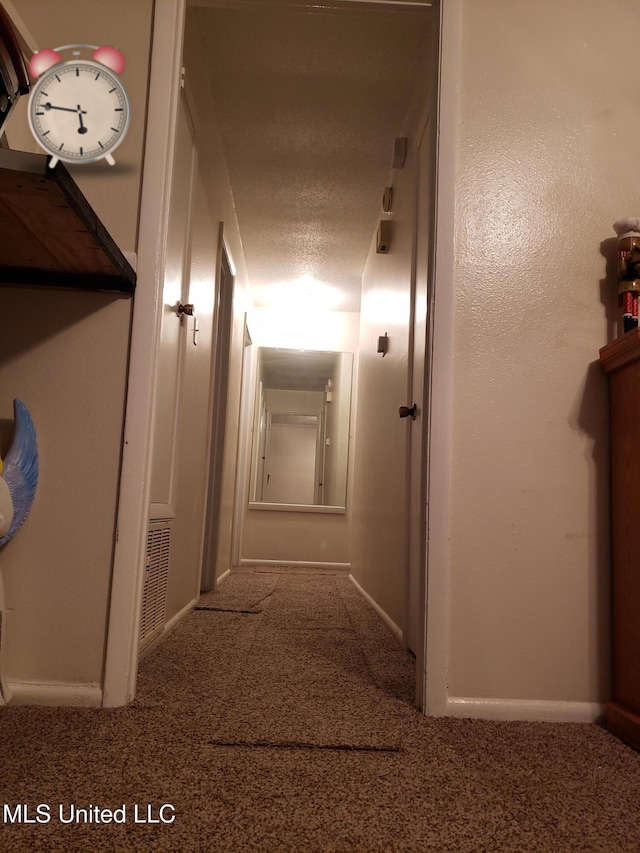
5:47
